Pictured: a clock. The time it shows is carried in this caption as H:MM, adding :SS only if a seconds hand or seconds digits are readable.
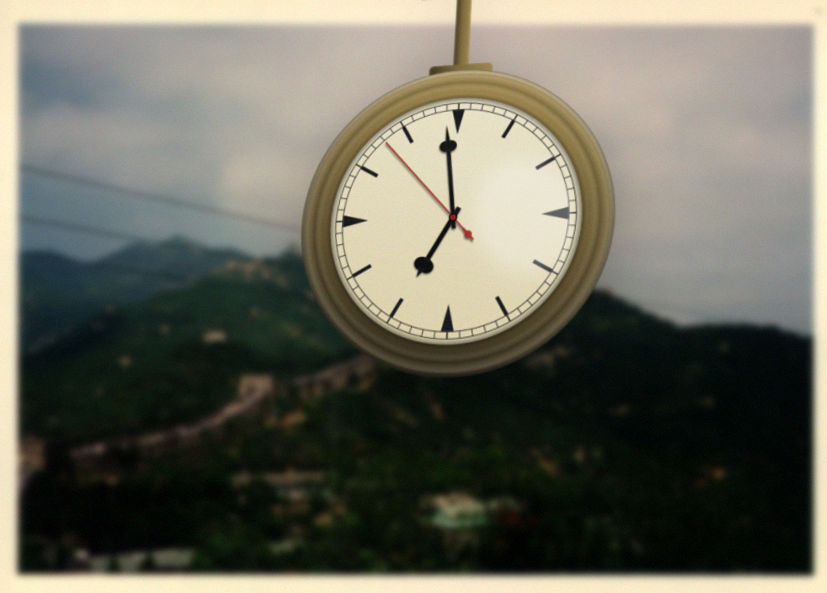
6:58:53
